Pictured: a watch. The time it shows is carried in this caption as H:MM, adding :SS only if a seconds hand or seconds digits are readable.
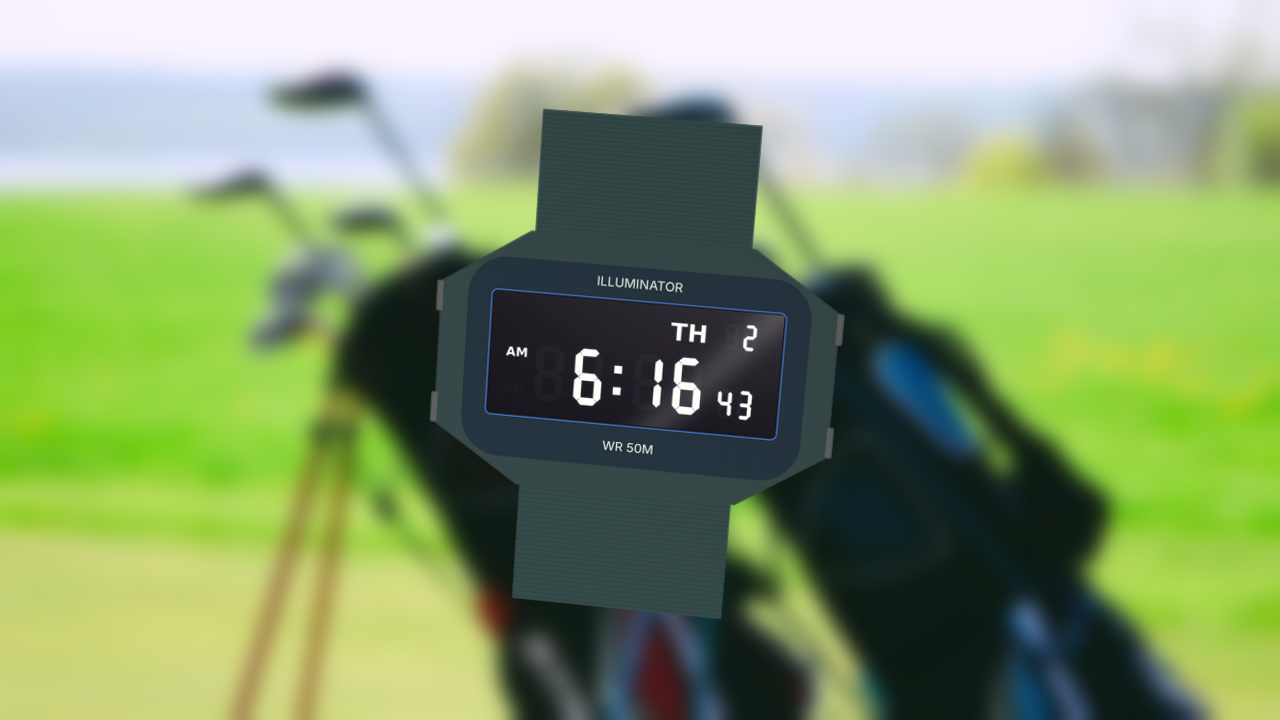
6:16:43
